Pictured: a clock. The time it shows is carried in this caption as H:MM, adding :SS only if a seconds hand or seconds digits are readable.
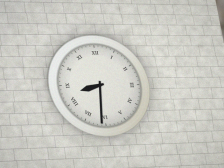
8:31
